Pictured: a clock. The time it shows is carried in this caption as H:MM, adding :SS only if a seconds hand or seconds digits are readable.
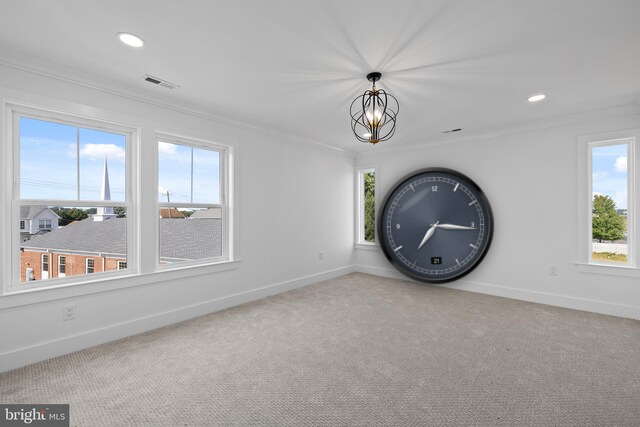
7:16
